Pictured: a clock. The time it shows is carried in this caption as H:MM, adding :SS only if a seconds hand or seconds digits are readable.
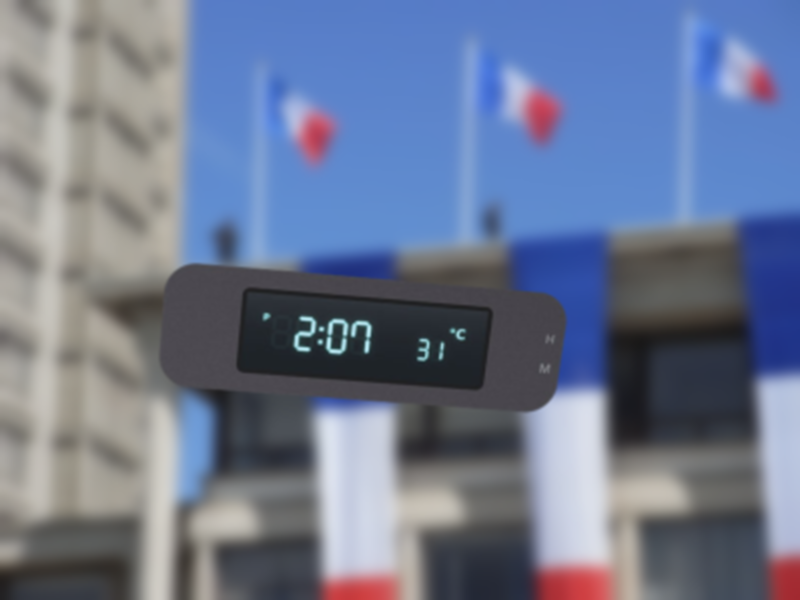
2:07
